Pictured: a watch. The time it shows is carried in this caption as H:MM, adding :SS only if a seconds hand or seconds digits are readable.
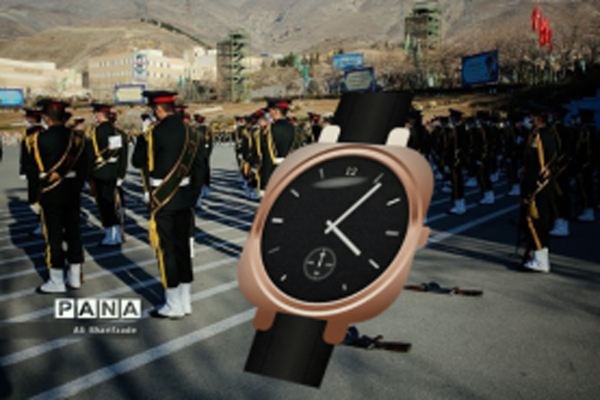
4:06
